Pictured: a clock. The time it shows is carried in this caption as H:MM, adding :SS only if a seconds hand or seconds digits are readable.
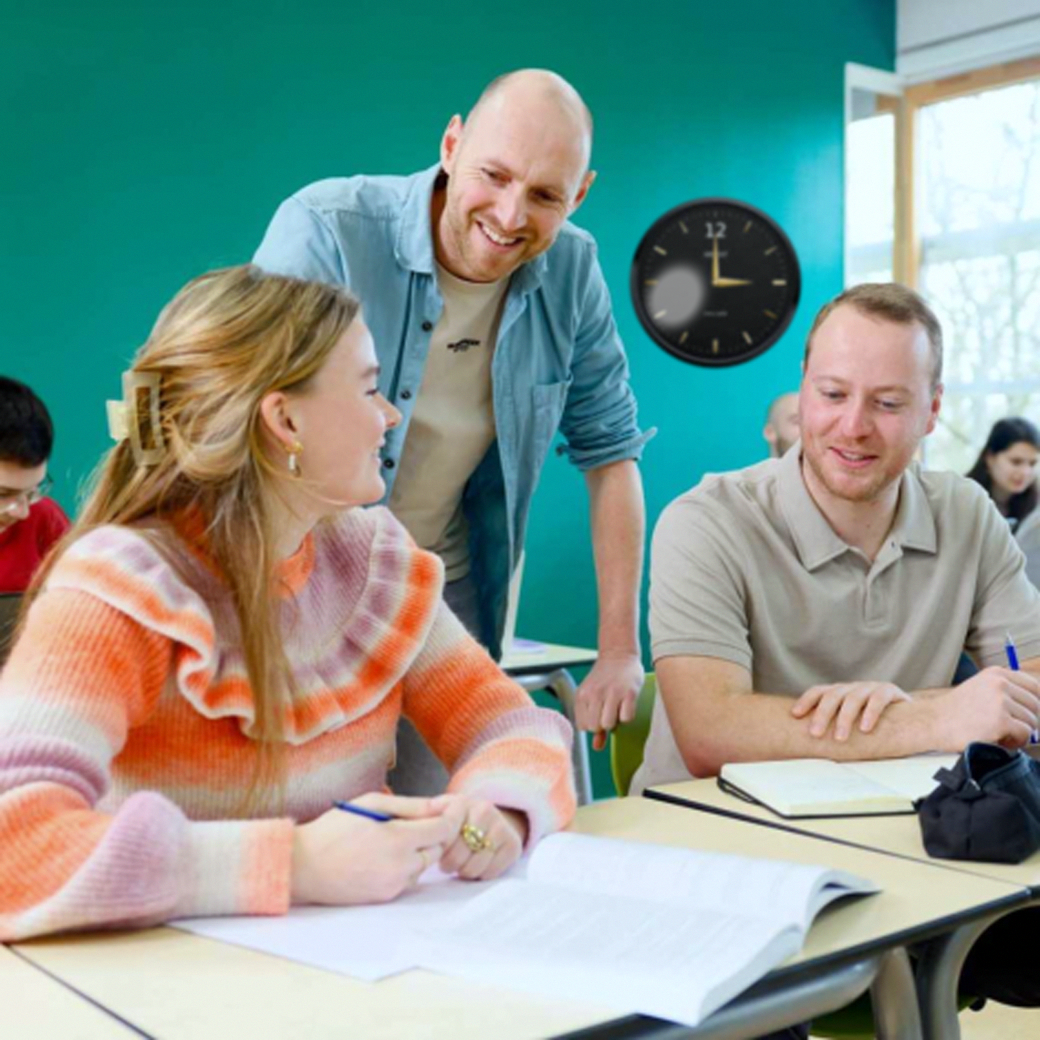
3:00
